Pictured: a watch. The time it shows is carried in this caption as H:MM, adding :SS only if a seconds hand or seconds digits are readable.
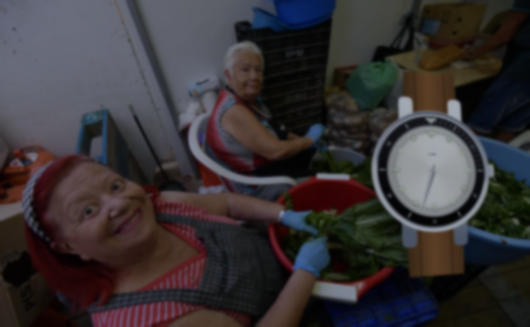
6:33
